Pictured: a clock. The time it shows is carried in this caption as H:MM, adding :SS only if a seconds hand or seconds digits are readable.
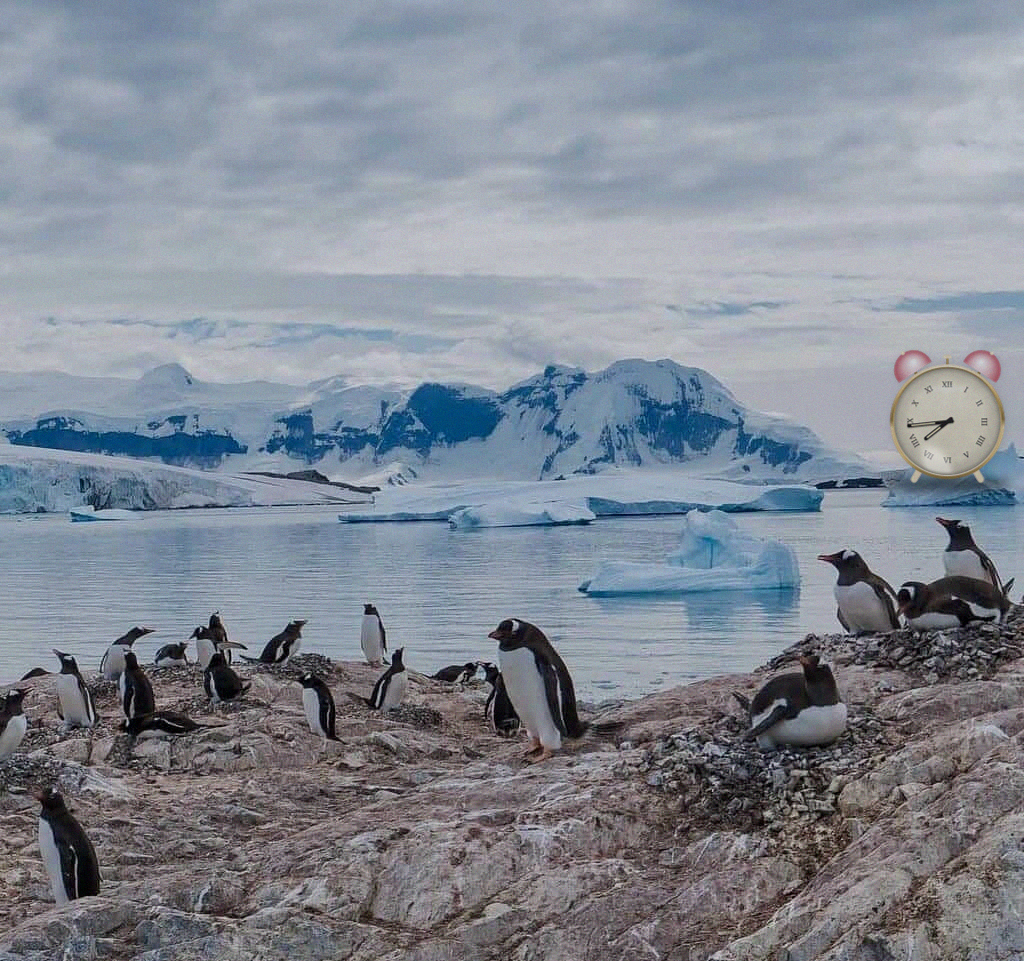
7:44
